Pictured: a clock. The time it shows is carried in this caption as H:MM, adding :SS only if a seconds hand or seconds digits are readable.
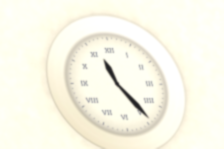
11:24
